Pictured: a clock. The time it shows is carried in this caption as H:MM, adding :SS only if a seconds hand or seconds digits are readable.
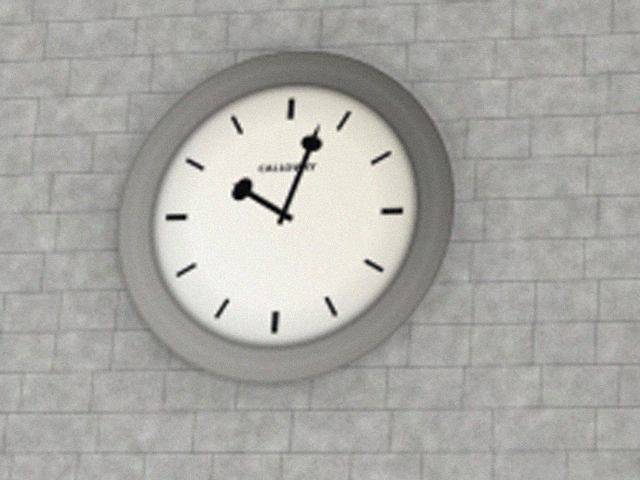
10:03
